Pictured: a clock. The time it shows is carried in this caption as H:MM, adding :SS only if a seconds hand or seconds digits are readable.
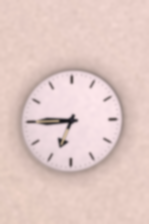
6:45
